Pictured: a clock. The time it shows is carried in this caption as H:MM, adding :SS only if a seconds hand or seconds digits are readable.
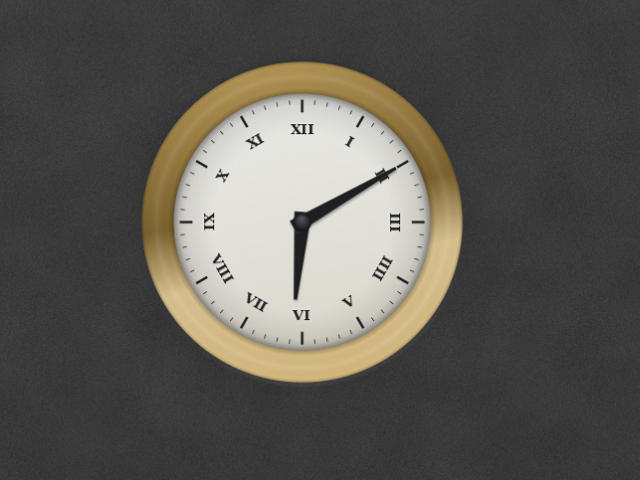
6:10
